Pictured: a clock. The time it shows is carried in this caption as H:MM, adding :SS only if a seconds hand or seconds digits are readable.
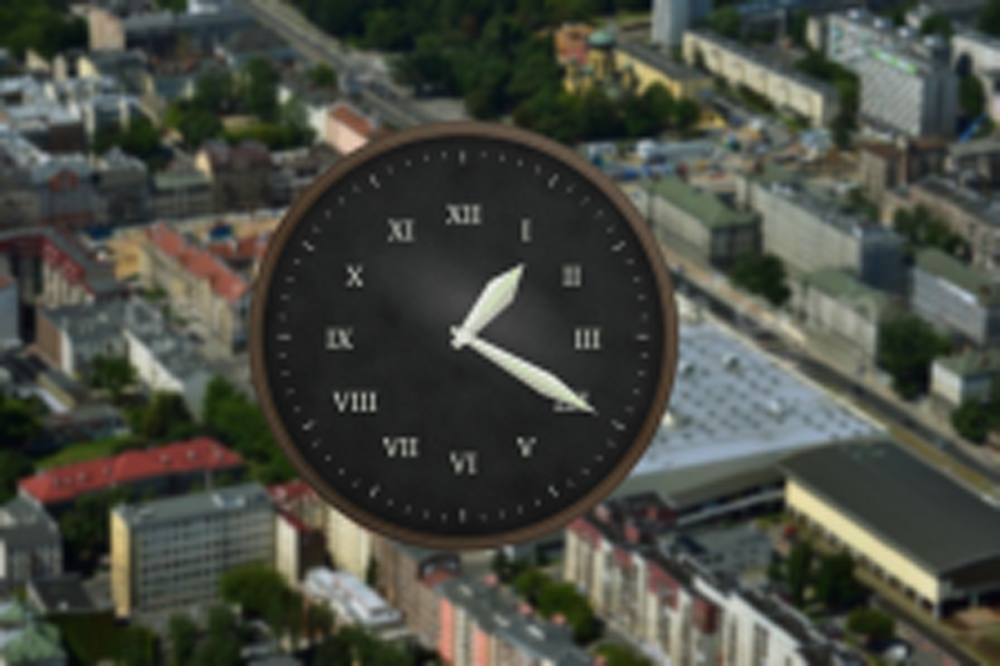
1:20
